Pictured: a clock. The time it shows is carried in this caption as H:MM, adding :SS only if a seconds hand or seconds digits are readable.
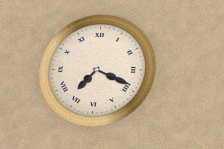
7:19
